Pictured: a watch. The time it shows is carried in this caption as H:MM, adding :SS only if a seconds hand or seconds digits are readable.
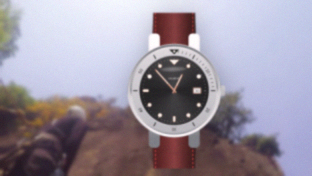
12:53
